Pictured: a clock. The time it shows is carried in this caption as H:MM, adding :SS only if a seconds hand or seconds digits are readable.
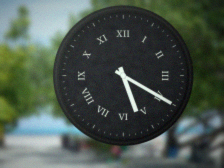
5:20
